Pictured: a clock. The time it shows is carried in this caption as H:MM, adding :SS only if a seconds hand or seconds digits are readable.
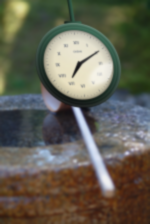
7:10
